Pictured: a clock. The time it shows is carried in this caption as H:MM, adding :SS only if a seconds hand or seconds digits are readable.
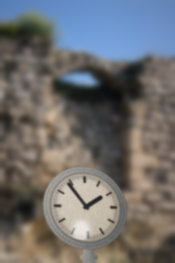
1:54
